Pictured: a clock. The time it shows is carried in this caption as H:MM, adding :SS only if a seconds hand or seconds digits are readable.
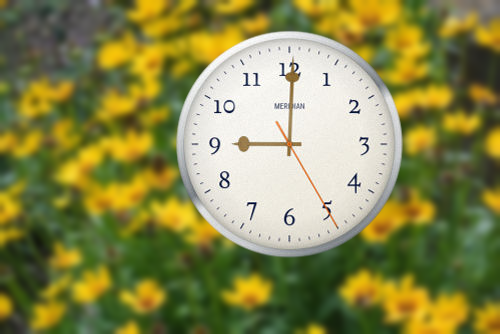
9:00:25
